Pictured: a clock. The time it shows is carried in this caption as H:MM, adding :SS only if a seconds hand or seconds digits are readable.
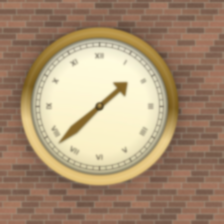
1:38
